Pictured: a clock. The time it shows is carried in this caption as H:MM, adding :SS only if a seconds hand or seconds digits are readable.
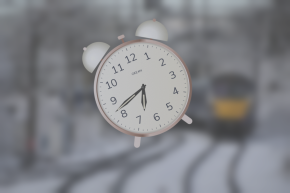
6:42
